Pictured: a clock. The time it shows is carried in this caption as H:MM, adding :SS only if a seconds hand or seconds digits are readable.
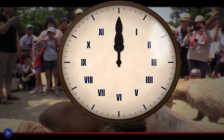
12:00
